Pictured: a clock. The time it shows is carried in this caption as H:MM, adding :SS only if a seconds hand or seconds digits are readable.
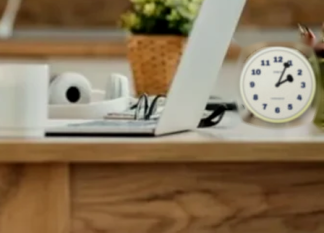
2:04
